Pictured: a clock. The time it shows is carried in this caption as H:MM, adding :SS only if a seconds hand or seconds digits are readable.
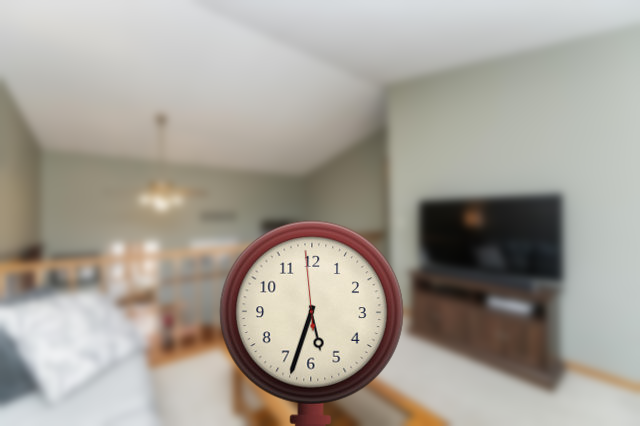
5:32:59
